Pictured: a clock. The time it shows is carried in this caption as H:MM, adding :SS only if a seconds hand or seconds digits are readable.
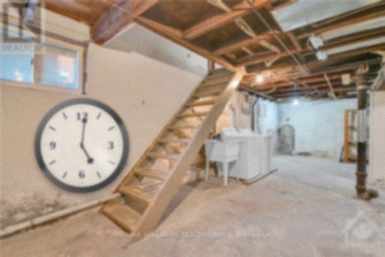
5:01
